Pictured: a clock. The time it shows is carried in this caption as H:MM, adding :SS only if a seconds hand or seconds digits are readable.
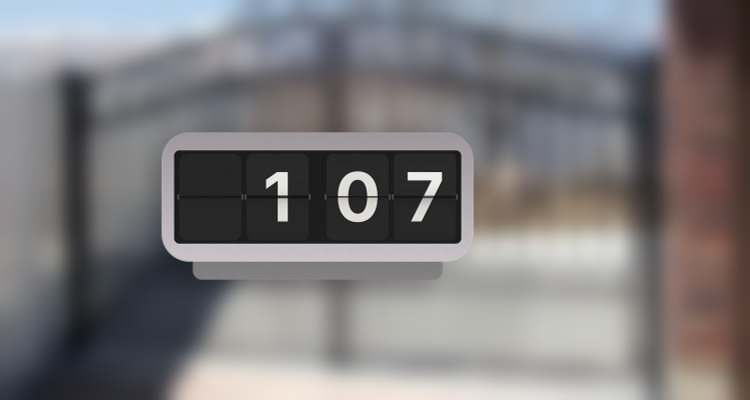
1:07
